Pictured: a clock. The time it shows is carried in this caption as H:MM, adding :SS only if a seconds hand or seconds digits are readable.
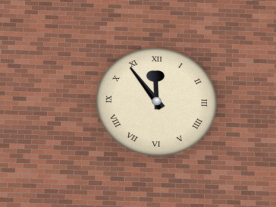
11:54
